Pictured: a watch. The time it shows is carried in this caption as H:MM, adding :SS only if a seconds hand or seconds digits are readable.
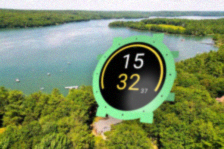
15:32
